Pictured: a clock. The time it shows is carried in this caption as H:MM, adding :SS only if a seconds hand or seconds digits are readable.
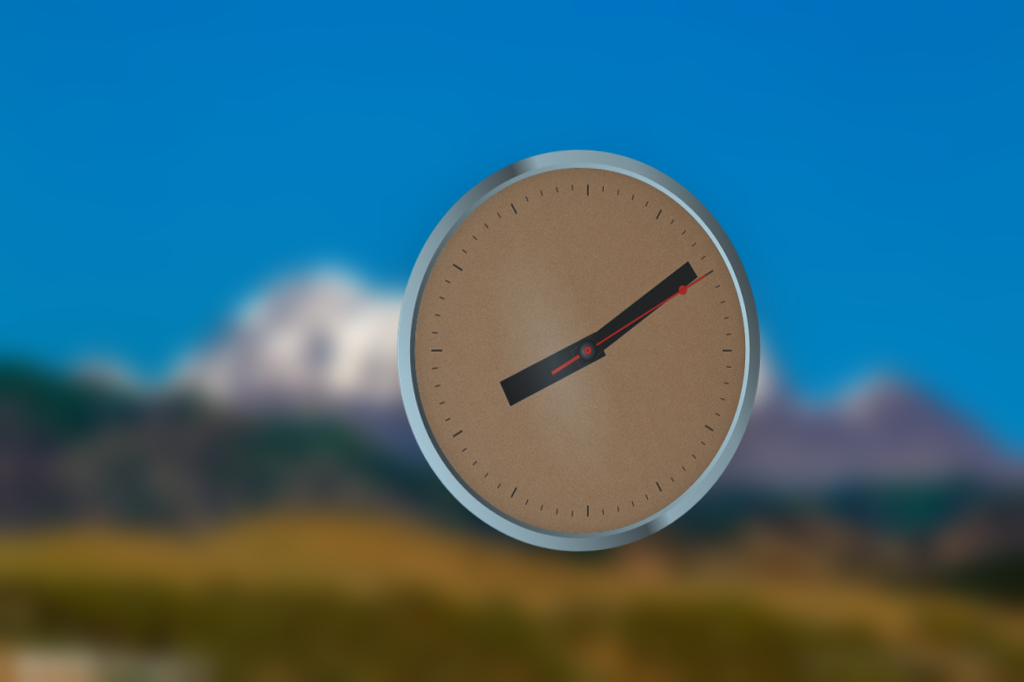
8:09:10
